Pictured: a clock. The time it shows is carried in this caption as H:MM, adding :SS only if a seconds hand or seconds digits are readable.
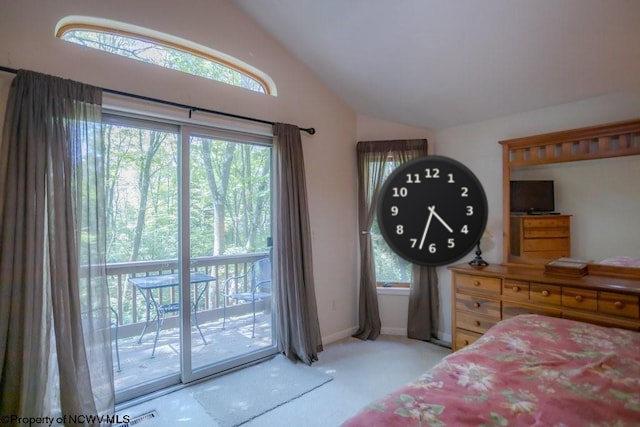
4:33
